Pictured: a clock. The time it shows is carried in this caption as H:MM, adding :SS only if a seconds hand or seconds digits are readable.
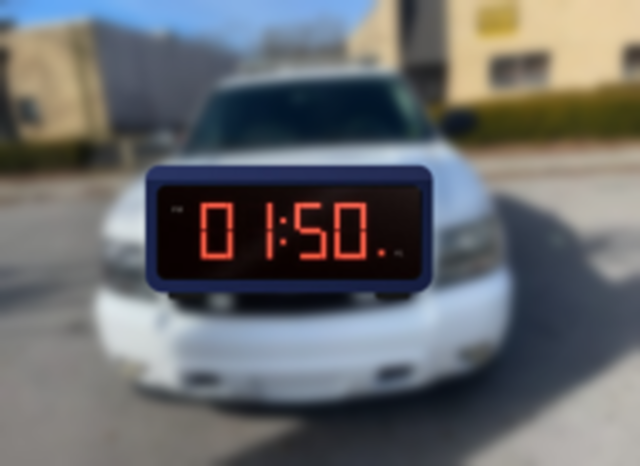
1:50
